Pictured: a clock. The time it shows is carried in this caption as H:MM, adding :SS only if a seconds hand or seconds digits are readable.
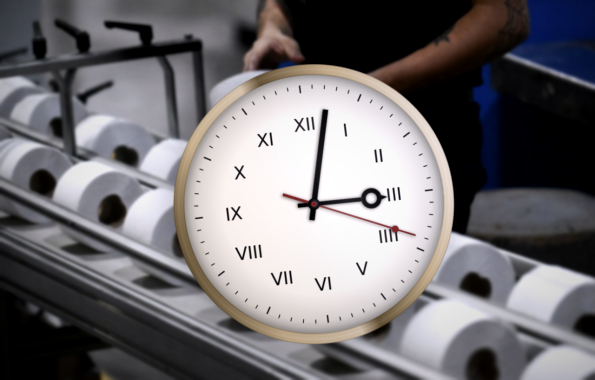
3:02:19
